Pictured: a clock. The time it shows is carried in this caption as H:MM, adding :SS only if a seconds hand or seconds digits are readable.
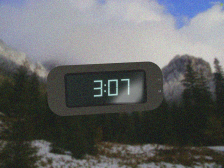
3:07
